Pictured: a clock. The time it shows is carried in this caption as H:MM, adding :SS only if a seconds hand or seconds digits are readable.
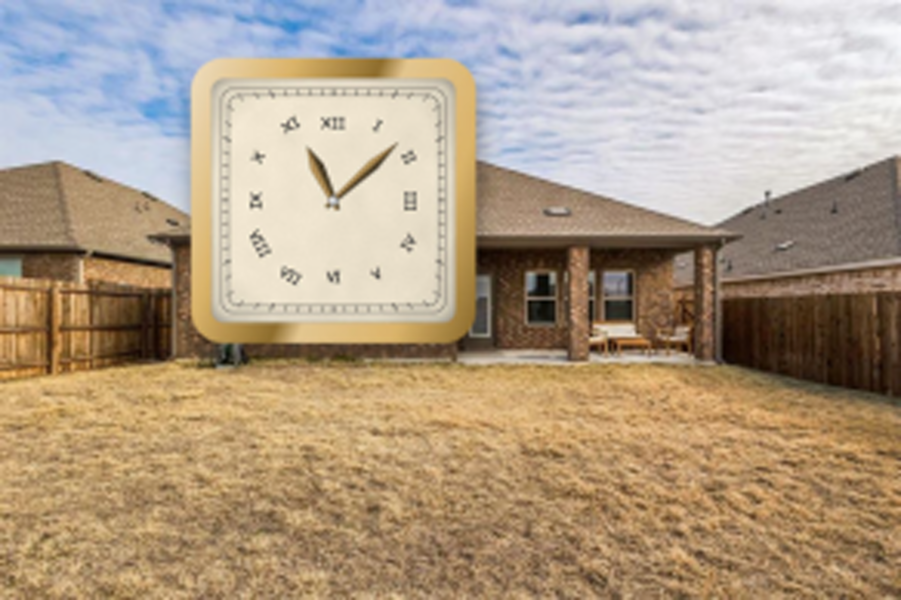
11:08
